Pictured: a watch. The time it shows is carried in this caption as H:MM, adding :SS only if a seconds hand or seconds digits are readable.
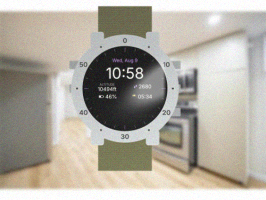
10:58
